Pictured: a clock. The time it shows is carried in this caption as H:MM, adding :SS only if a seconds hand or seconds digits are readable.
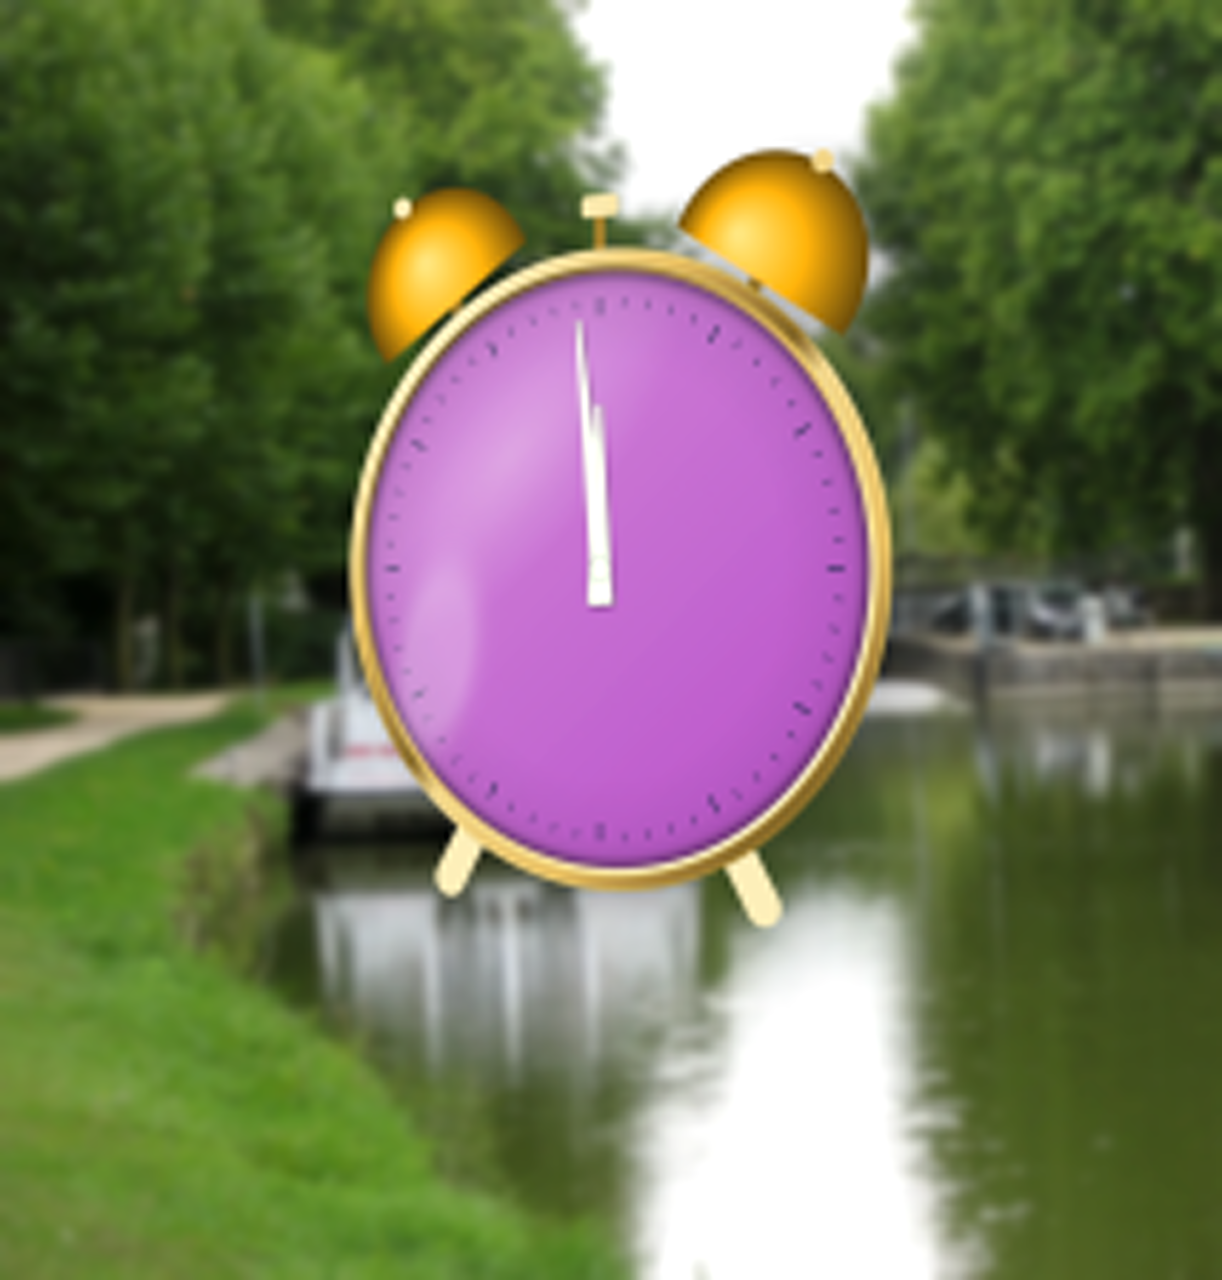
11:59
